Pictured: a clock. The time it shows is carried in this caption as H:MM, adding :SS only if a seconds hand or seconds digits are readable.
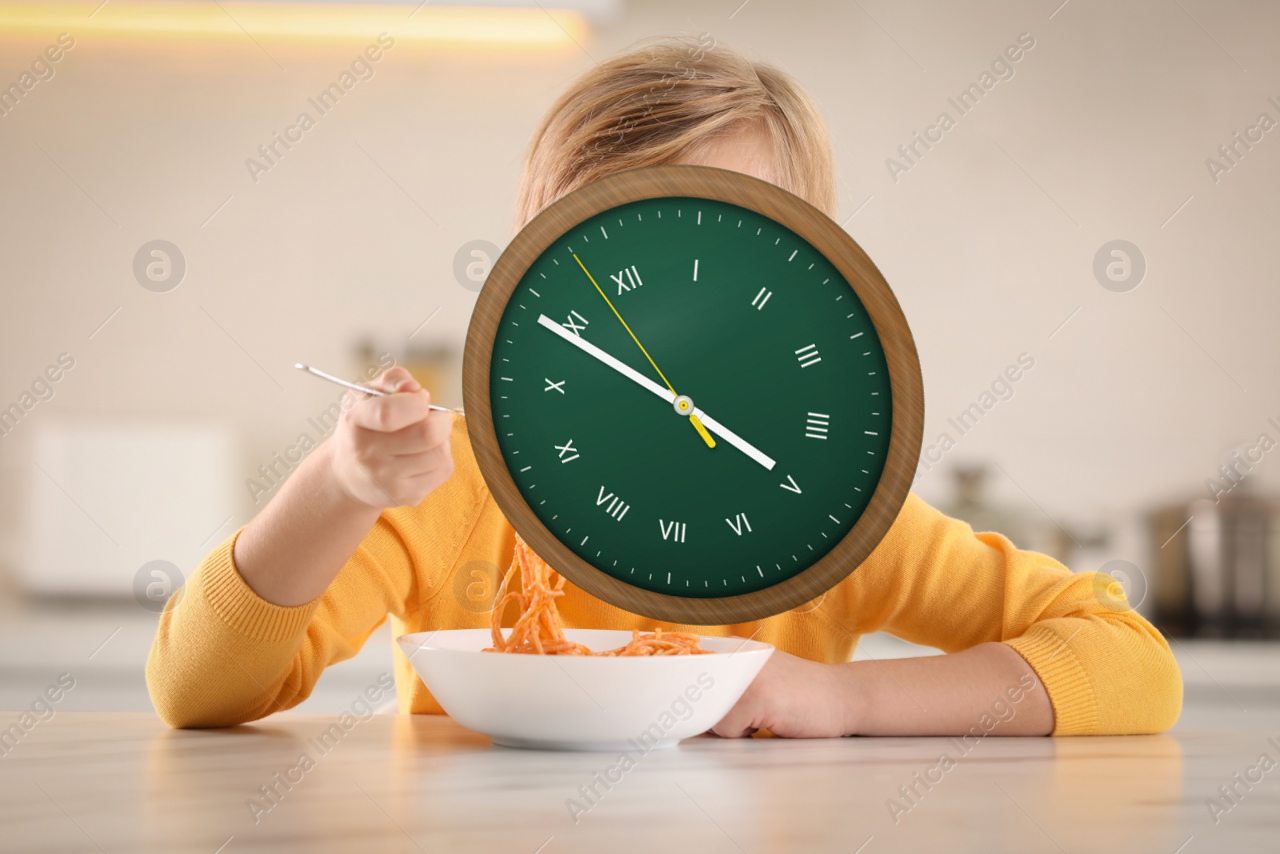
4:53:58
